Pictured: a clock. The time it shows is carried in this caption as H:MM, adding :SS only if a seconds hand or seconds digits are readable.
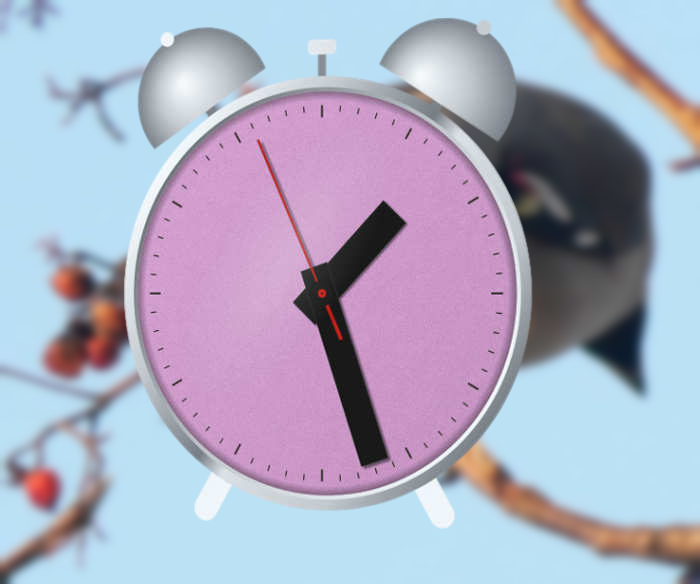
1:26:56
